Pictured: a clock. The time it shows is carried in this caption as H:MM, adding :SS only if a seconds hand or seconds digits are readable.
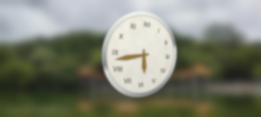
5:43
